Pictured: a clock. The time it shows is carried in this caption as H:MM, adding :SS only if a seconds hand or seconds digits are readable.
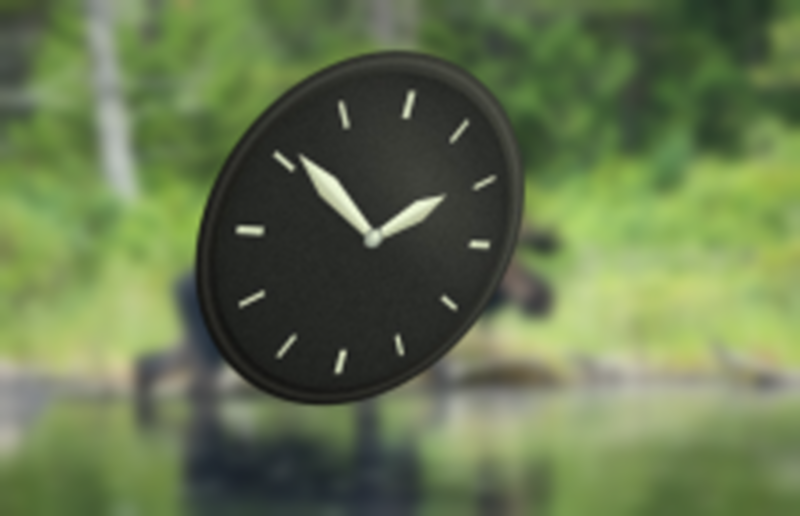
1:51
